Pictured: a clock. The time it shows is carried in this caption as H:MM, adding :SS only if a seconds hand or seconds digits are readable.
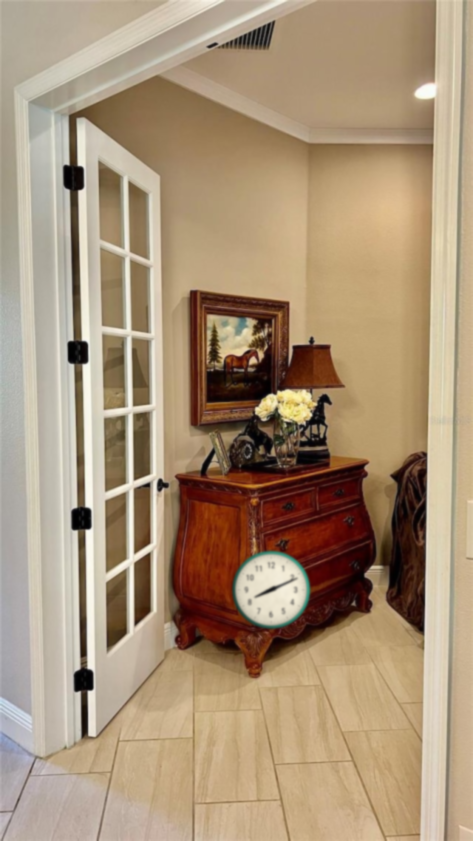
8:11
